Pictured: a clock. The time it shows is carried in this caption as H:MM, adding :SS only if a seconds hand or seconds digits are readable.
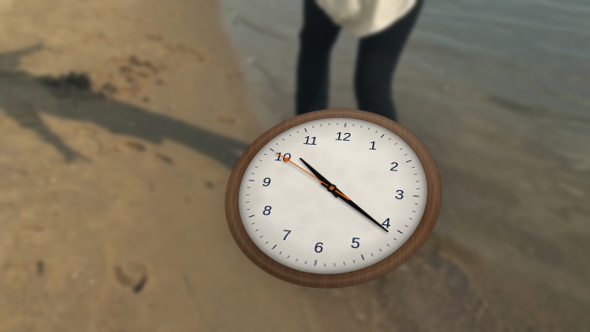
10:20:50
